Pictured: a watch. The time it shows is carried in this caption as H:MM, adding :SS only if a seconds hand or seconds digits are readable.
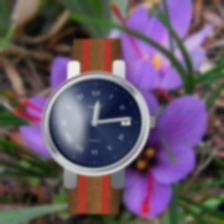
12:14
